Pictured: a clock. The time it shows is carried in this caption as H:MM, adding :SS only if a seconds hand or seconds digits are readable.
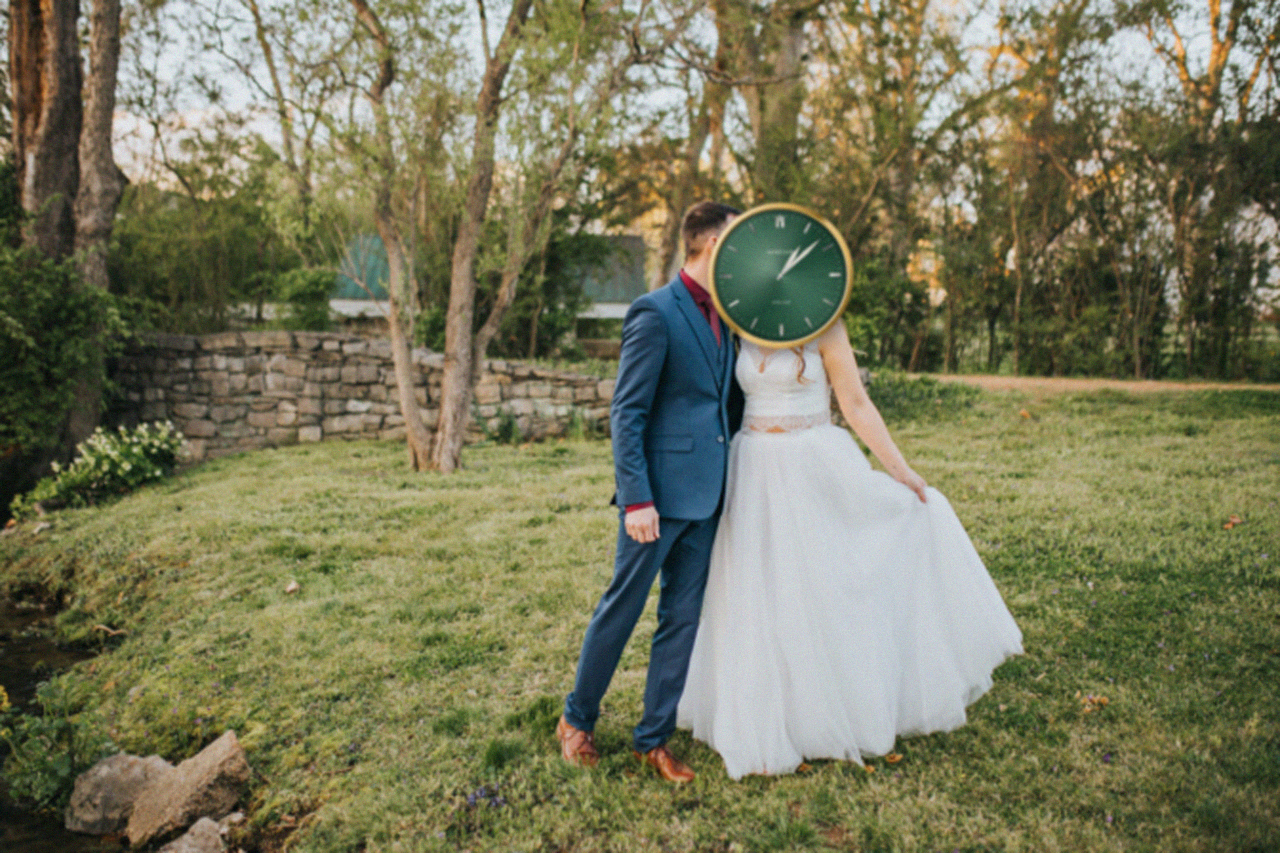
1:08
